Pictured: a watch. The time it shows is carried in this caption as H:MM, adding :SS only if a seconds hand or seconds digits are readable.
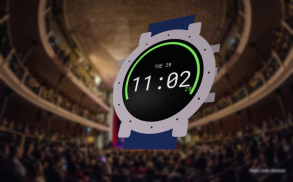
11:02
